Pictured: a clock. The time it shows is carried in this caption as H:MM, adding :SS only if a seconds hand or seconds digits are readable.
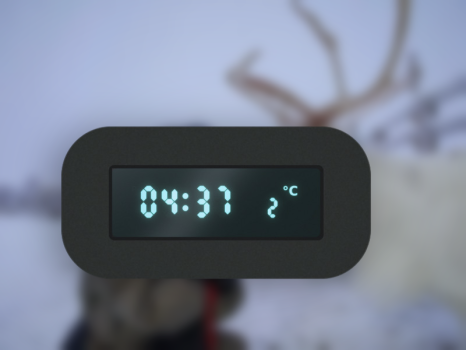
4:37
